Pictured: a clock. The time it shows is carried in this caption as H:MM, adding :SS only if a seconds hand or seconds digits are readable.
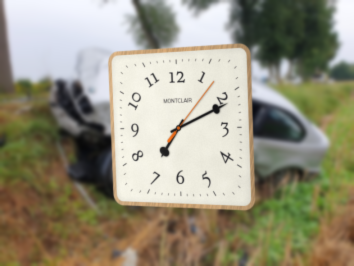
7:11:07
